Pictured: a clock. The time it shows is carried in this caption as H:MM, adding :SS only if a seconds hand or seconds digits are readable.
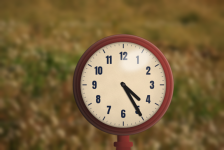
4:25
